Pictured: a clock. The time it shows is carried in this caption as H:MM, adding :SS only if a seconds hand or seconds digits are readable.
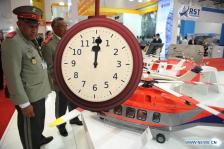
12:01
